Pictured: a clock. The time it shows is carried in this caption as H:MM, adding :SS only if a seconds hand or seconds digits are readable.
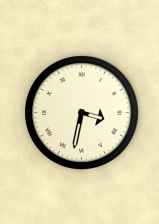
3:32
